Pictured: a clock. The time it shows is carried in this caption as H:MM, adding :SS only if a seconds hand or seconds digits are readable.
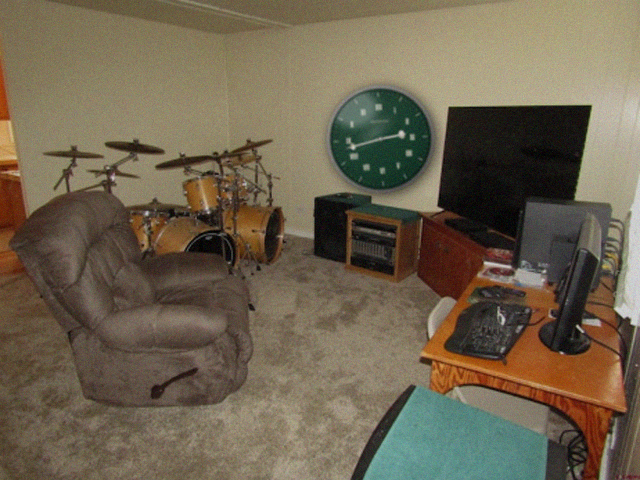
2:43
